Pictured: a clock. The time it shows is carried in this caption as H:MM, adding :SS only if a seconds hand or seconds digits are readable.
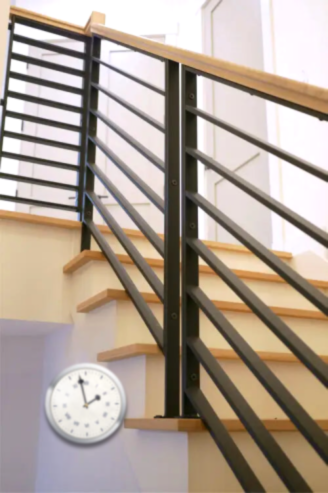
1:58
